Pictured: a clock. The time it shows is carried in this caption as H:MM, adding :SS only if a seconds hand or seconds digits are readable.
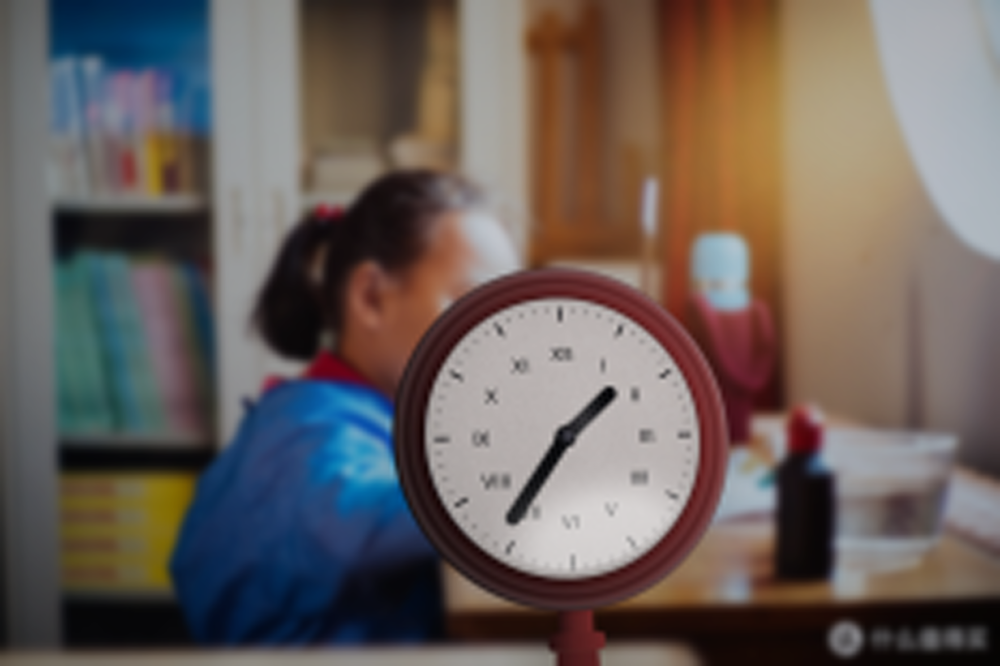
1:36
